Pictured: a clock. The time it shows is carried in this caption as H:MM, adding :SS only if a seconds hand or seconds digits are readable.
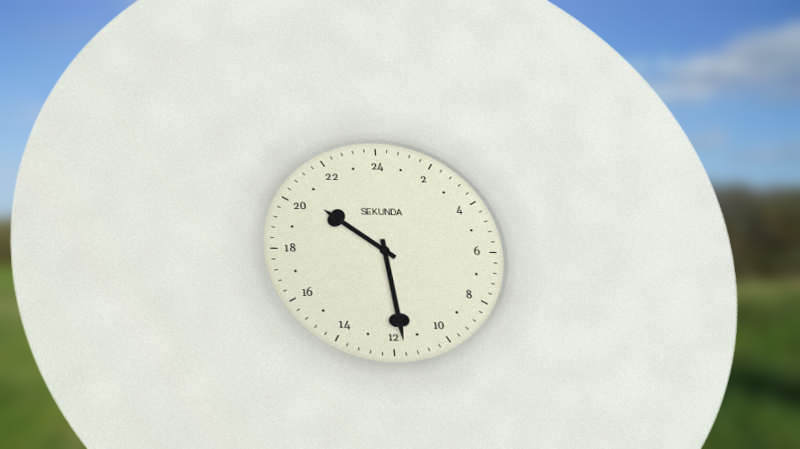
20:29
